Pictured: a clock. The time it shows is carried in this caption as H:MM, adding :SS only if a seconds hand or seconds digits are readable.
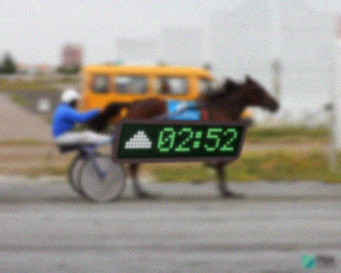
2:52
